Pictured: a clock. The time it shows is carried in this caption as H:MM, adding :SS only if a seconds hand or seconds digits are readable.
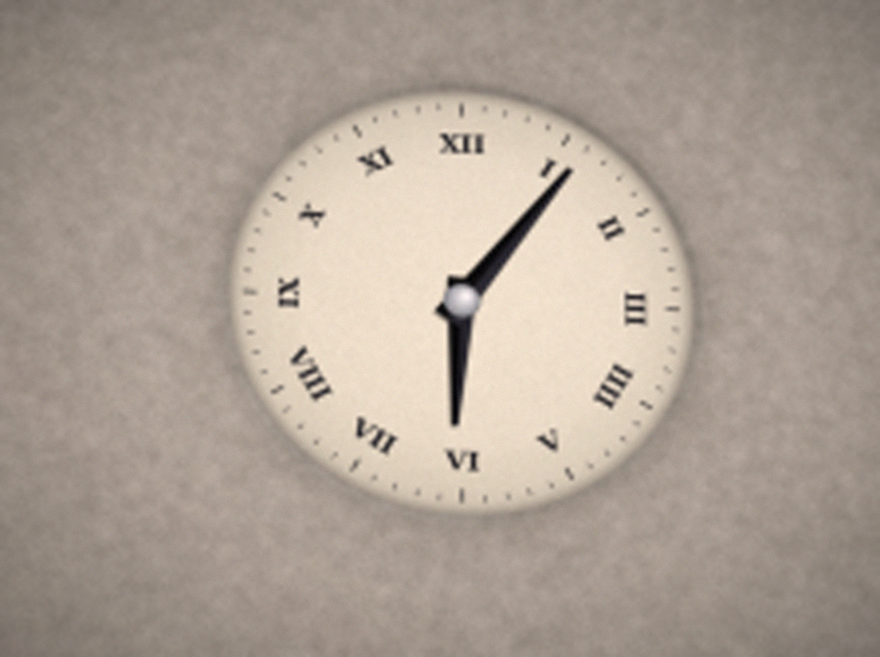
6:06
